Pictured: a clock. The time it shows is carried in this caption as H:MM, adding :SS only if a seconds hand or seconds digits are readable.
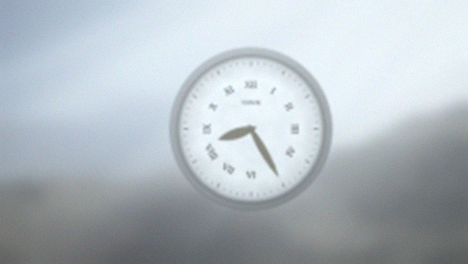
8:25
